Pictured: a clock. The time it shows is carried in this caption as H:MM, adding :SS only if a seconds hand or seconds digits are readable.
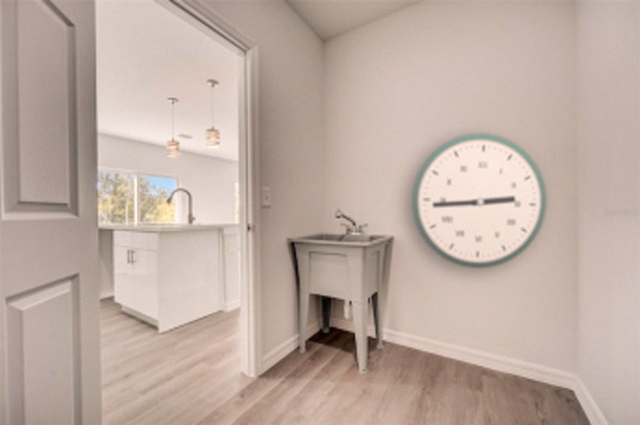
2:44
